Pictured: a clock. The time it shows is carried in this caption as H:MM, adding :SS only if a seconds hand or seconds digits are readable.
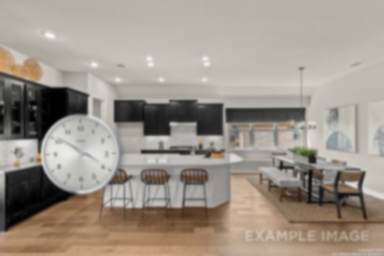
3:51
